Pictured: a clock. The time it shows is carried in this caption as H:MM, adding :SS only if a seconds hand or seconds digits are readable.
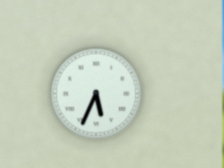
5:34
